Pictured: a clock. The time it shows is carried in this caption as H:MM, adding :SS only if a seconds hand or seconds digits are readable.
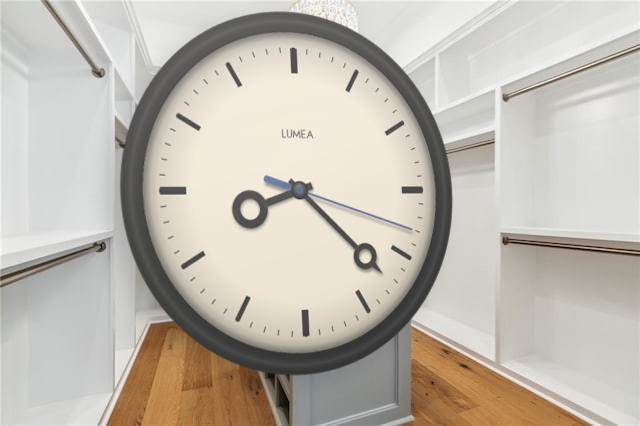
8:22:18
